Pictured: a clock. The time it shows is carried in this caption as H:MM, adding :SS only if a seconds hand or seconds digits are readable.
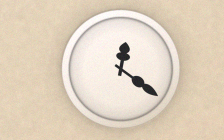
12:21
